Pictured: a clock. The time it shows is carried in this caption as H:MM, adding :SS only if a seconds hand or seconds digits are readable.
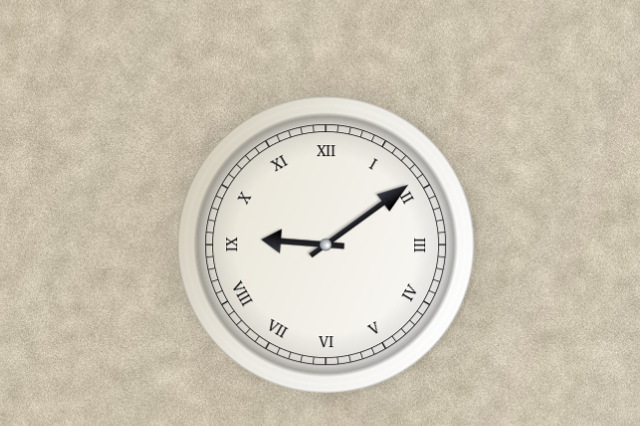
9:09
